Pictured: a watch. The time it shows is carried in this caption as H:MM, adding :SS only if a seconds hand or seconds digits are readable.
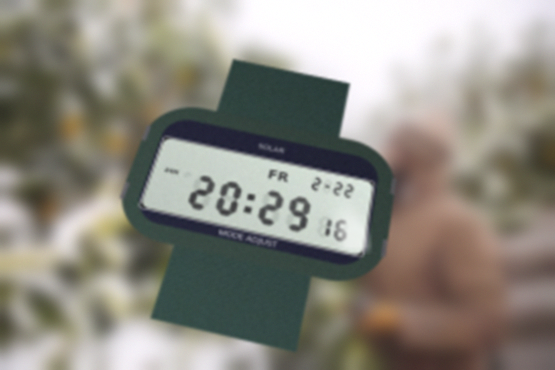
20:29:16
